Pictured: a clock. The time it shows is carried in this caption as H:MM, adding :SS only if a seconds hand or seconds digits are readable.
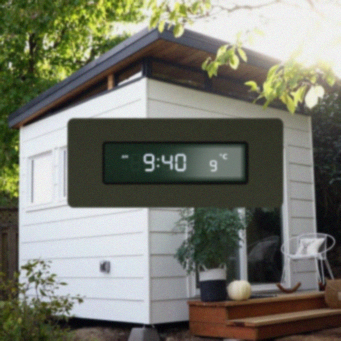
9:40
